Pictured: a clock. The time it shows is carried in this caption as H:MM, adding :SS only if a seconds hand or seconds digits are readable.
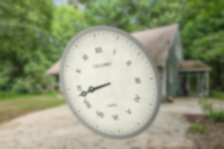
8:43
